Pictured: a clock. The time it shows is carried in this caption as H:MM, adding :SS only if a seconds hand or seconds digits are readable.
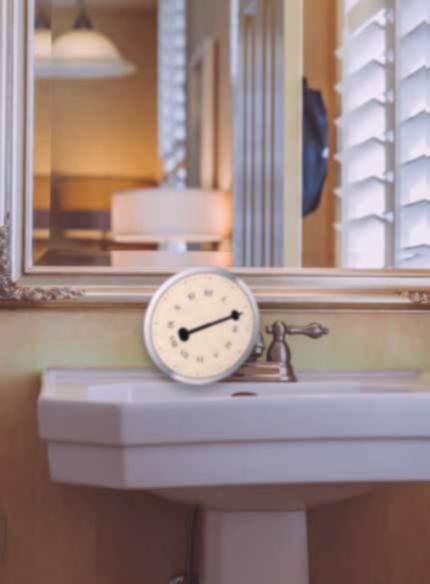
8:11
